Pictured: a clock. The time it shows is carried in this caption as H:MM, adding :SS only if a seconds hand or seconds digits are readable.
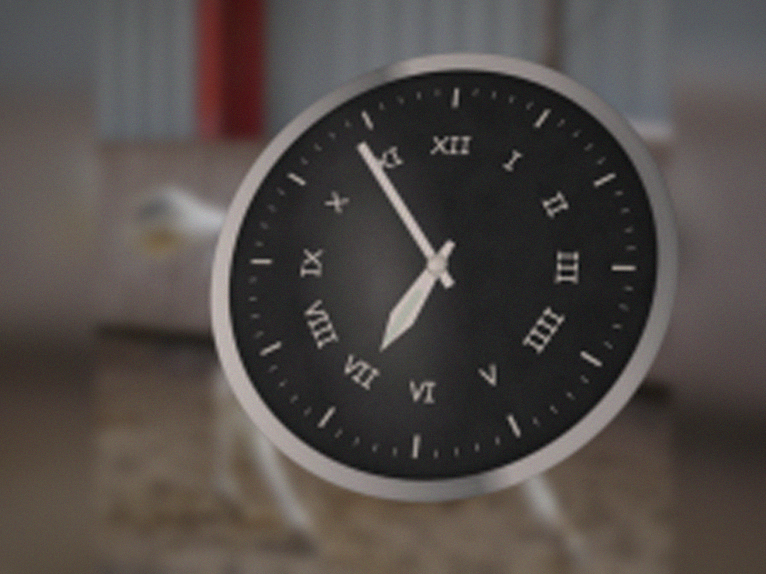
6:54
